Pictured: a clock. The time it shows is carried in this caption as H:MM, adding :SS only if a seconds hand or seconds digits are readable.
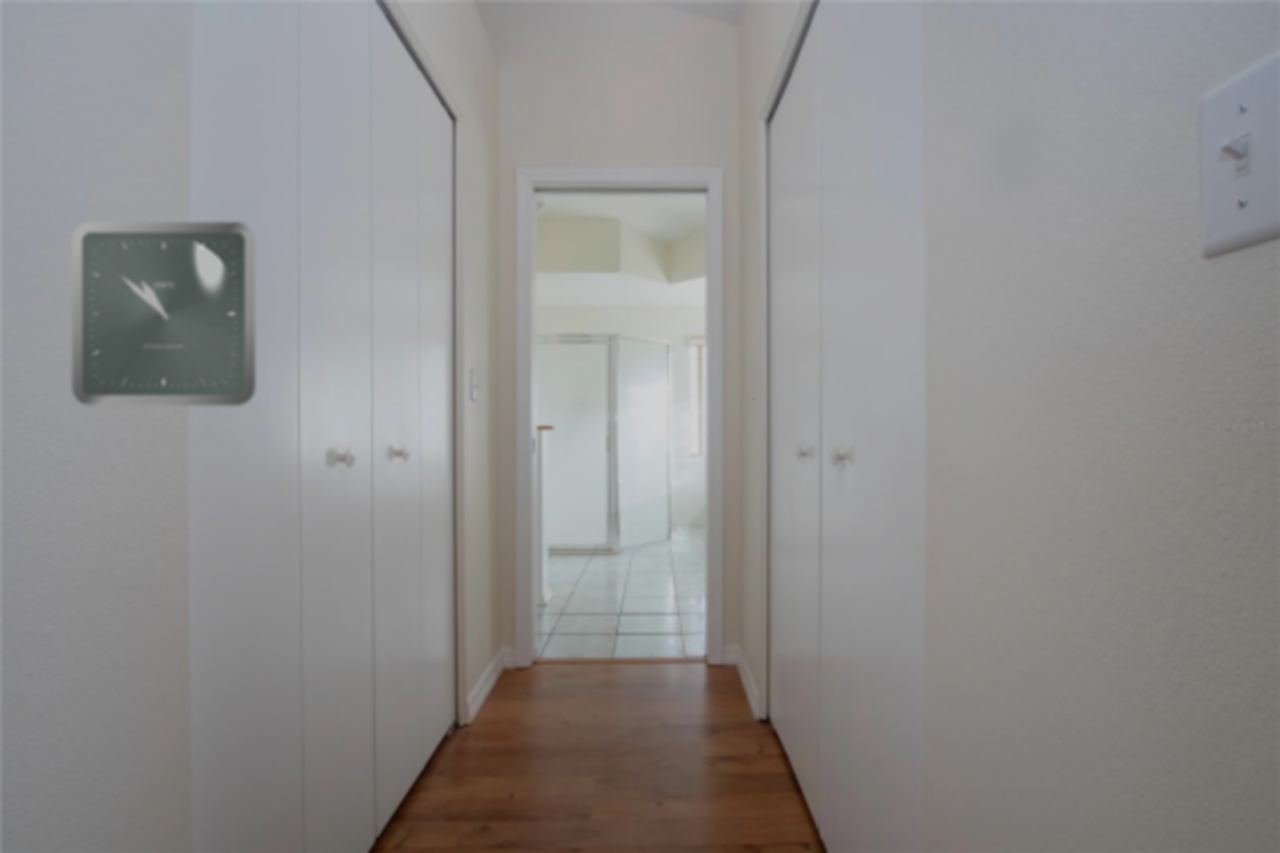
10:52
